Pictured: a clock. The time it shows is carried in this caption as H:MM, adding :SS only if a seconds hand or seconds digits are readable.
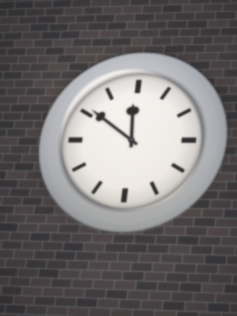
11:51
